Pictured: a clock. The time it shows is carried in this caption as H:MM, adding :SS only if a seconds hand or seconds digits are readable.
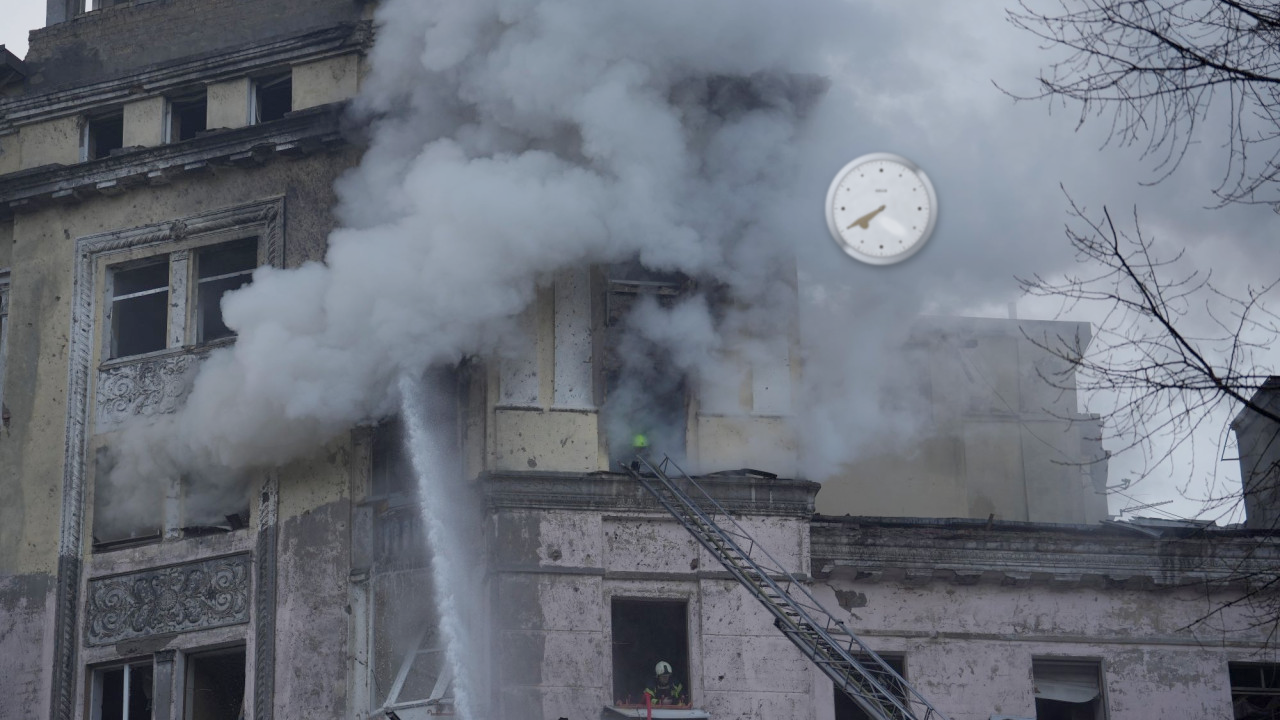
7:40
